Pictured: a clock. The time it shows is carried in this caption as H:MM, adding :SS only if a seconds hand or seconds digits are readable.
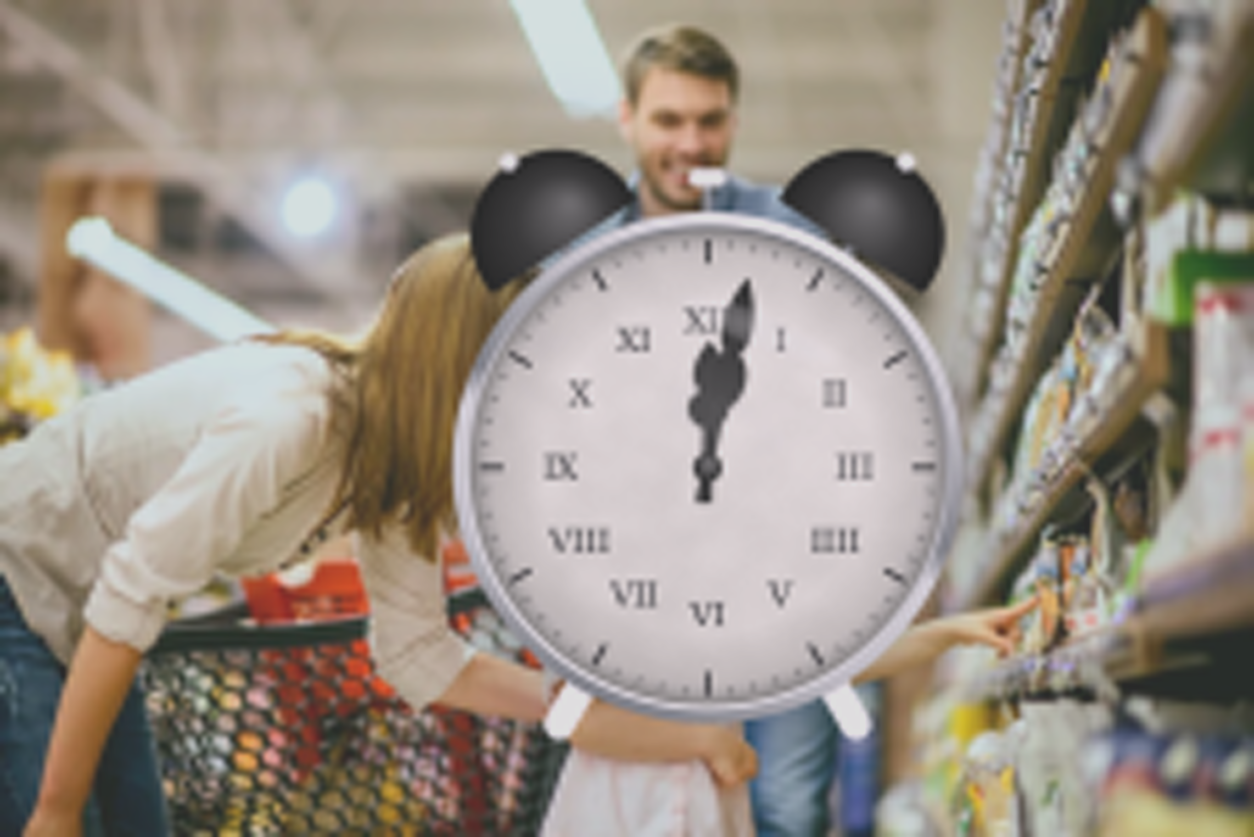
12:02
